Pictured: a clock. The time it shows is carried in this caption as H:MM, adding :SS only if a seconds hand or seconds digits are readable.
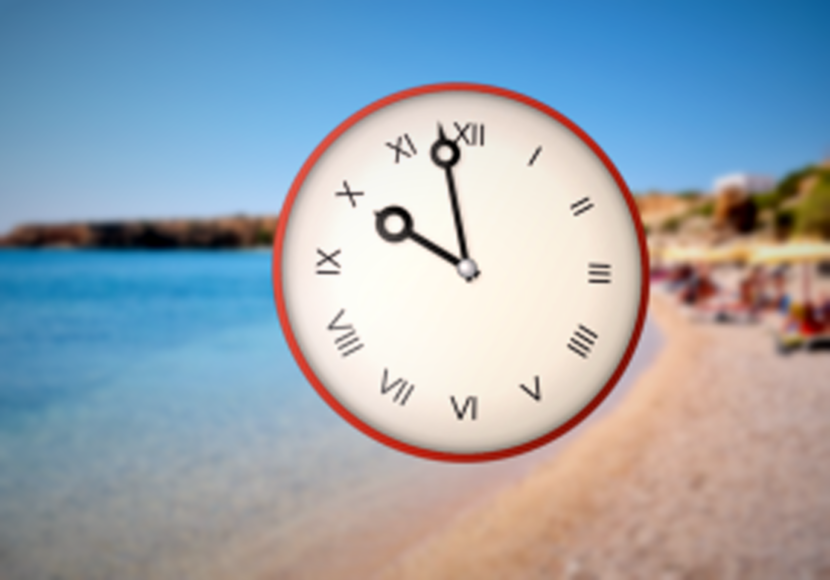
9:58
